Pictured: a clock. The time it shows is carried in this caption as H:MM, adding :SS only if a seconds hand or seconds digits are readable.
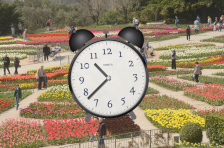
10:38
